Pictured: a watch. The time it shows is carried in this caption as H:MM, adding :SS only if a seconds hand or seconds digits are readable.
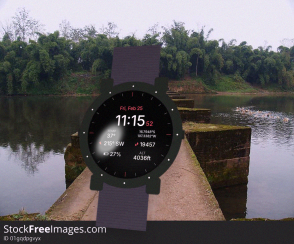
11:15
